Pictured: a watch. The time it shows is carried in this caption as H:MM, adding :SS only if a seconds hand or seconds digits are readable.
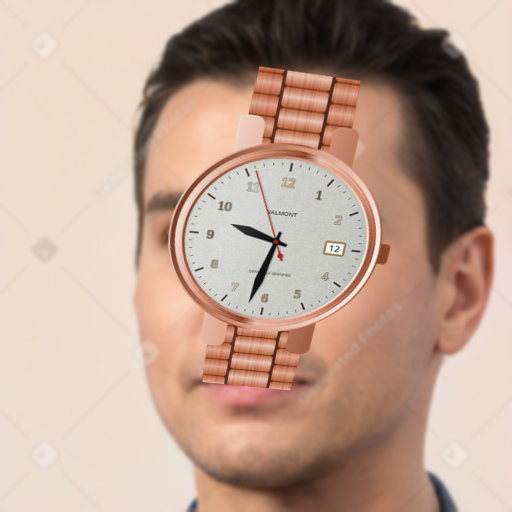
9:31:56
